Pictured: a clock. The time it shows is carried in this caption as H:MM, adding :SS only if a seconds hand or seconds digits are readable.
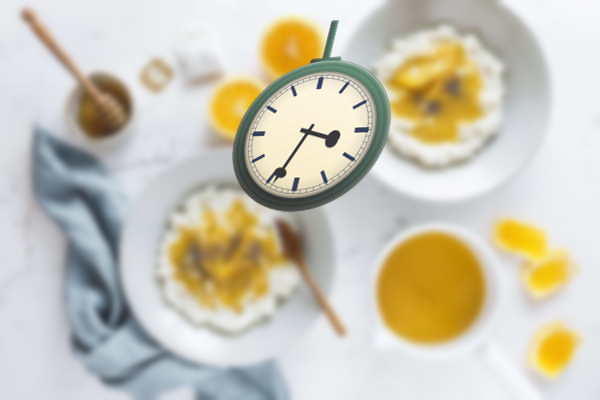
3:34
